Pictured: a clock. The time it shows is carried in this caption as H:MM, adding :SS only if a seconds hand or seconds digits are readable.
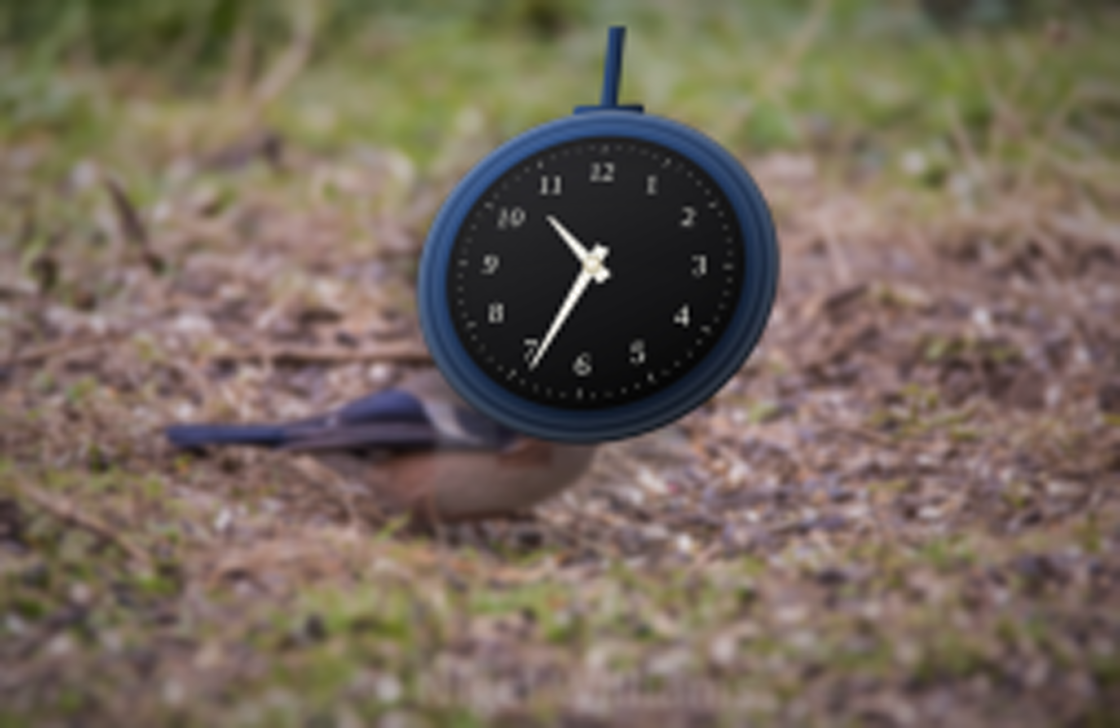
10:34
